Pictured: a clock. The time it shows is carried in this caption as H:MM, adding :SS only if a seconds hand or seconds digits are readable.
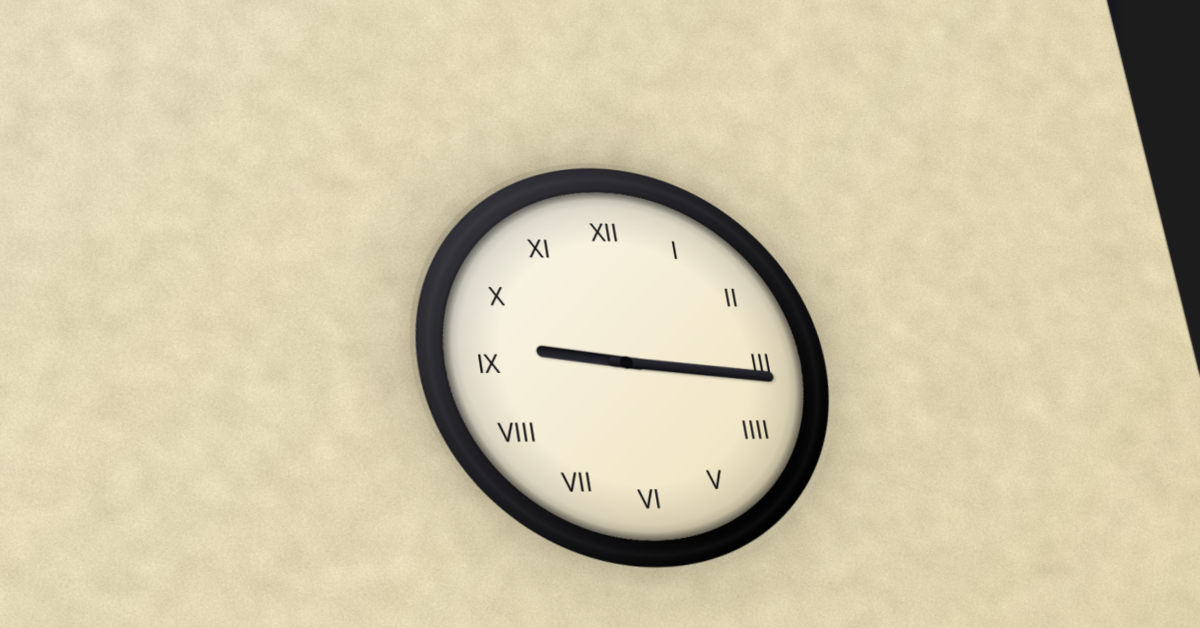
9:16
